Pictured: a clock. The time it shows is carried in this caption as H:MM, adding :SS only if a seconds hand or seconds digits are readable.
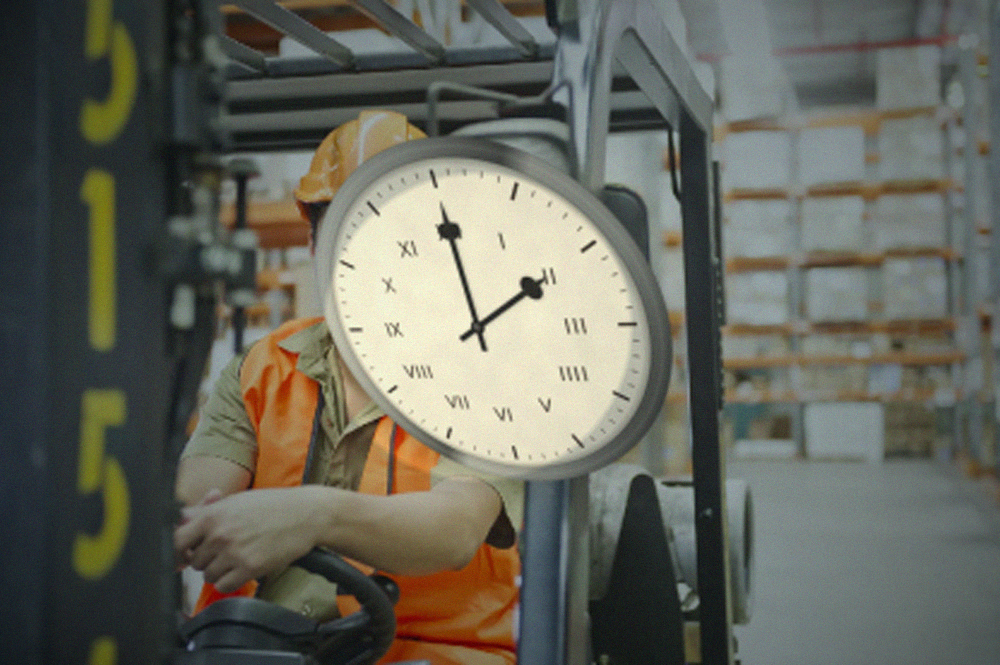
2:00
